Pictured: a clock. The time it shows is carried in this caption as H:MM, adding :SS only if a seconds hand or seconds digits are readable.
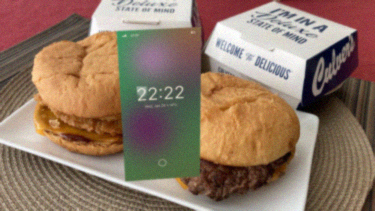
22:22
